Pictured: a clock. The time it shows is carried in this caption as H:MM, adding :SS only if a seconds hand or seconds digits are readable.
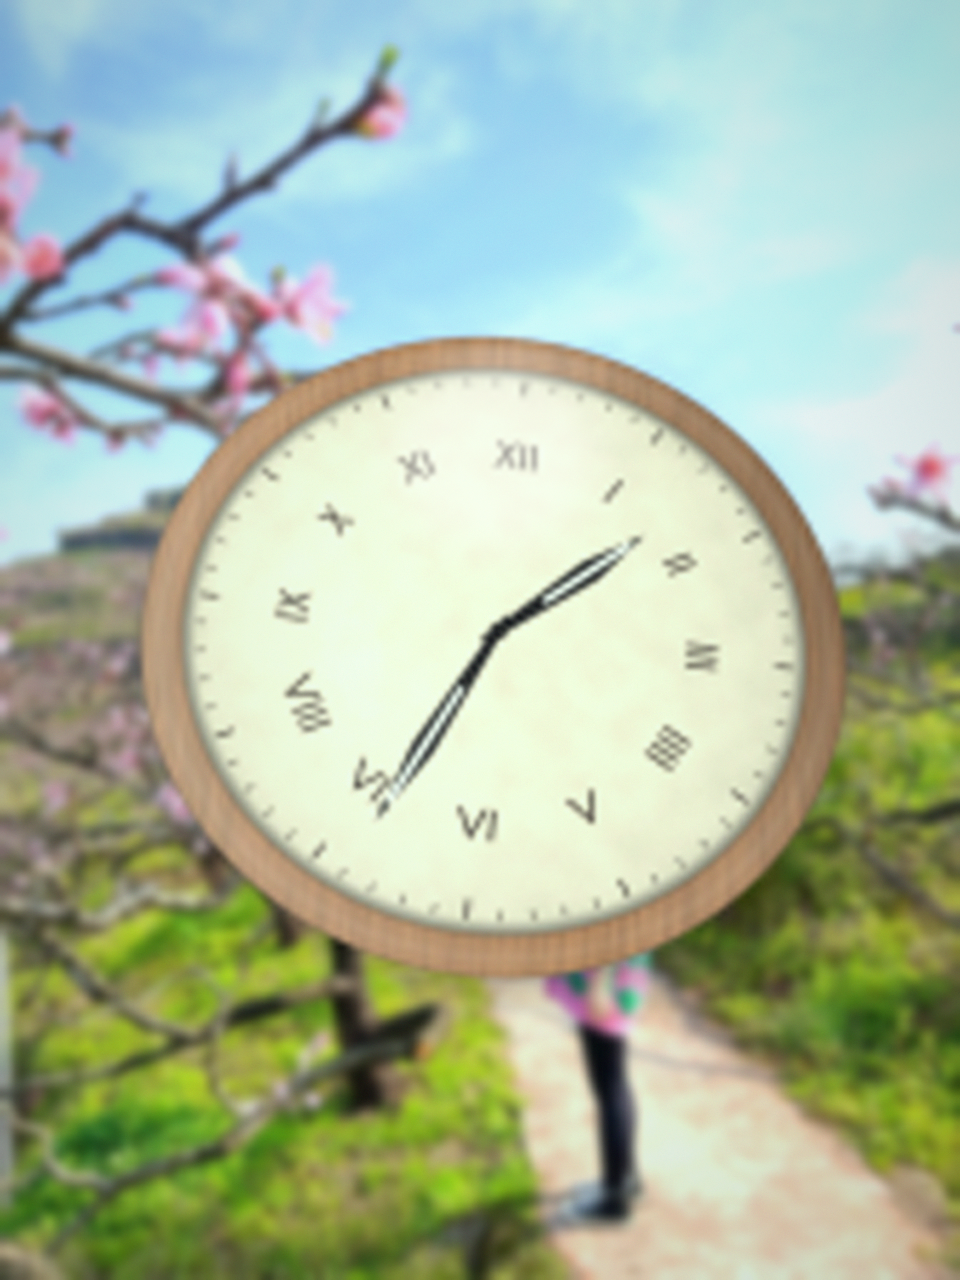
1:34
